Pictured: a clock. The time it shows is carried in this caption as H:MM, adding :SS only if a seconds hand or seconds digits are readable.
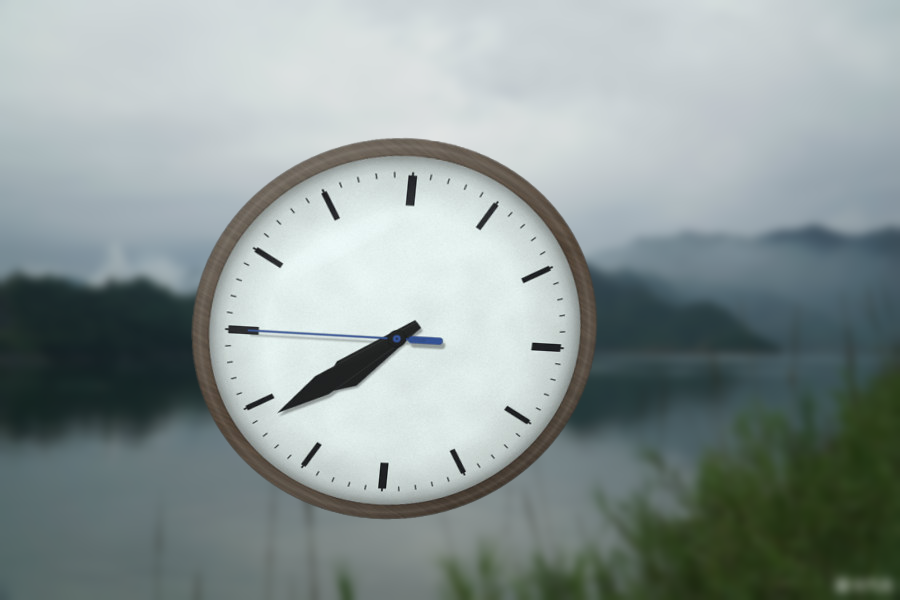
7:38:45
